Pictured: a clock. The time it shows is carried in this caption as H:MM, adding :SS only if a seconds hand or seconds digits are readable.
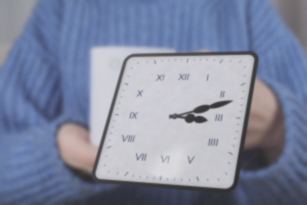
3:12
